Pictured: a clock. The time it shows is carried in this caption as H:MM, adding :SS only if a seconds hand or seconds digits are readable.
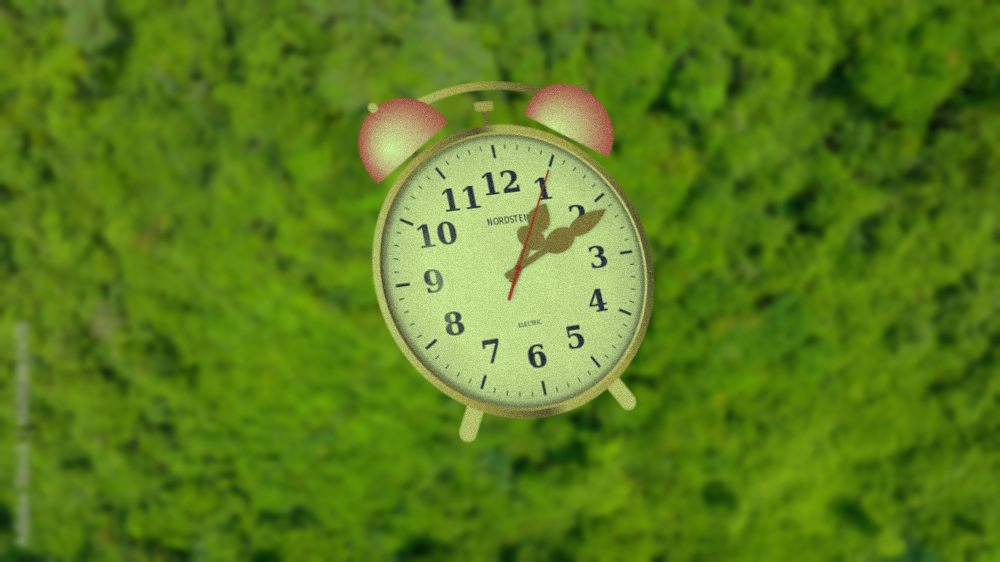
1:11:05
